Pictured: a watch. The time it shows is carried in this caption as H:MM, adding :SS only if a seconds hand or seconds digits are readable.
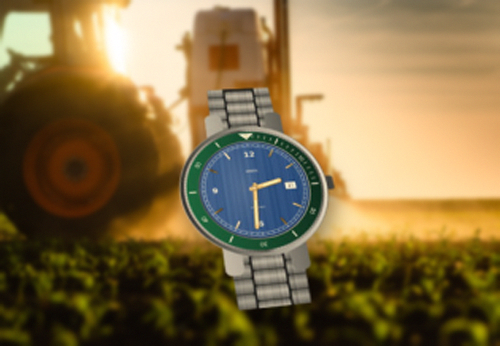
2:31
